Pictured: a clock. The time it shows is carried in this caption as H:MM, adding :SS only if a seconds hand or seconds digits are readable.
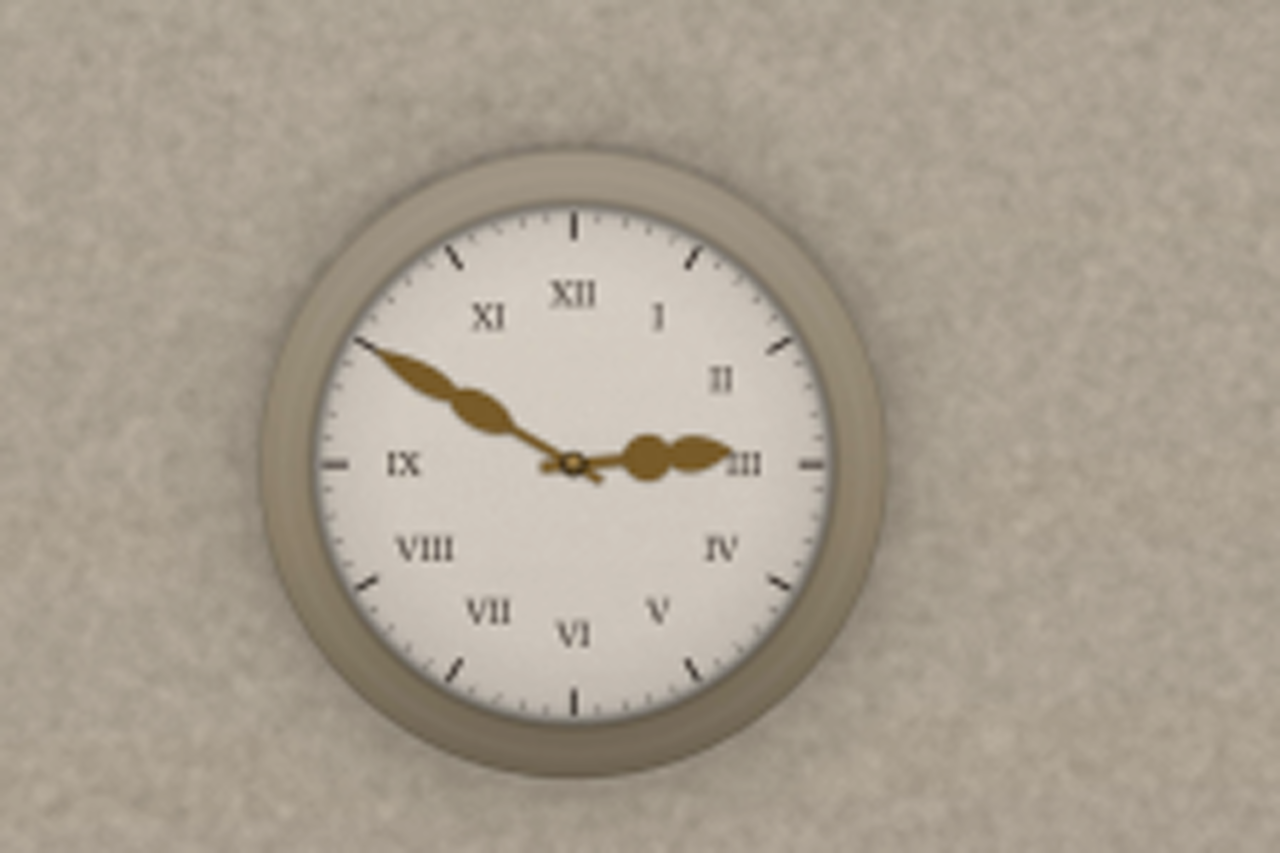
2:50
